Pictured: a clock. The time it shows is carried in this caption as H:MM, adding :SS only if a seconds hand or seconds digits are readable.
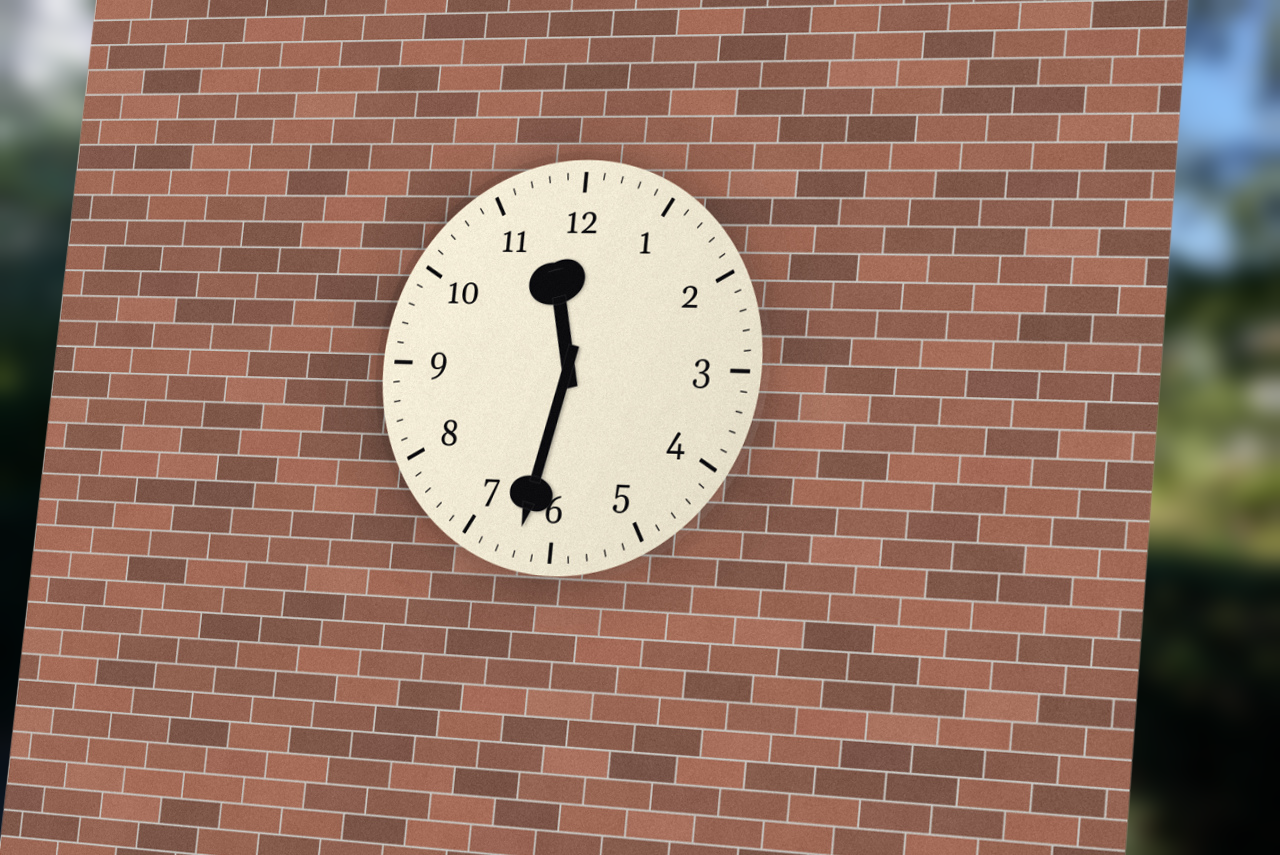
11:32
